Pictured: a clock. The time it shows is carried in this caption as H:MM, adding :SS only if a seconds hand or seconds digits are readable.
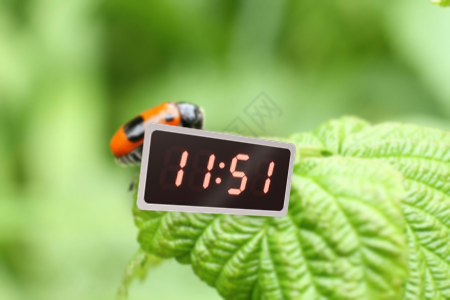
11:51
